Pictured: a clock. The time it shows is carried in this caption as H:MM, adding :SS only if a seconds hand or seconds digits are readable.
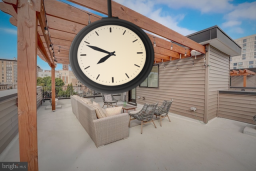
7:49
